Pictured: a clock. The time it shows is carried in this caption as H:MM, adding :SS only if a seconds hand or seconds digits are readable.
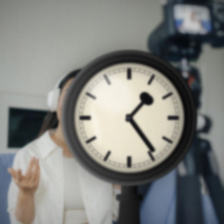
1:24
